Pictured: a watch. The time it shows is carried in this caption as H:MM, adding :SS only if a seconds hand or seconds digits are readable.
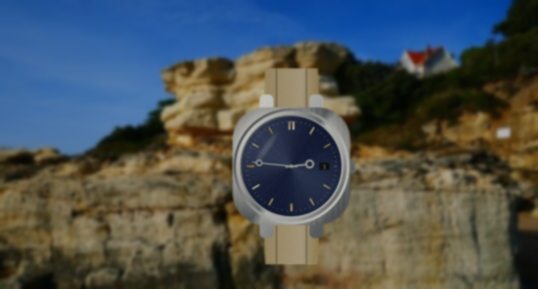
2:46
